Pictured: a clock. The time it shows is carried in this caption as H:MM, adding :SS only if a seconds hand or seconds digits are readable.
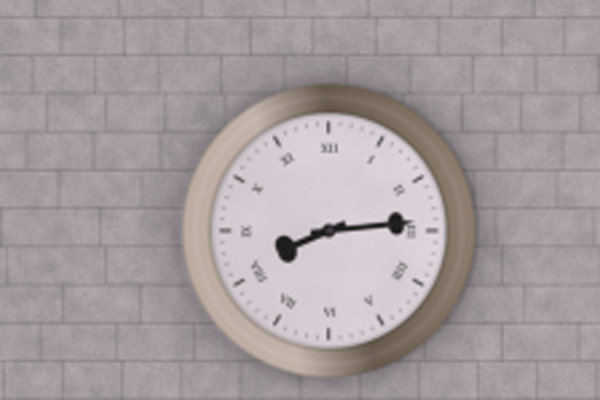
8:14
